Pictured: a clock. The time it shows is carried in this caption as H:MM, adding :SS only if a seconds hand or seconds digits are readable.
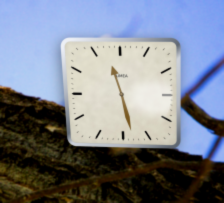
11:28
